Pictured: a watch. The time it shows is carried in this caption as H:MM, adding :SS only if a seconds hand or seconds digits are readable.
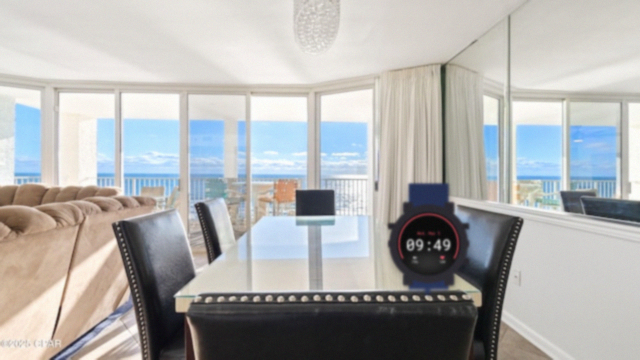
9:49
